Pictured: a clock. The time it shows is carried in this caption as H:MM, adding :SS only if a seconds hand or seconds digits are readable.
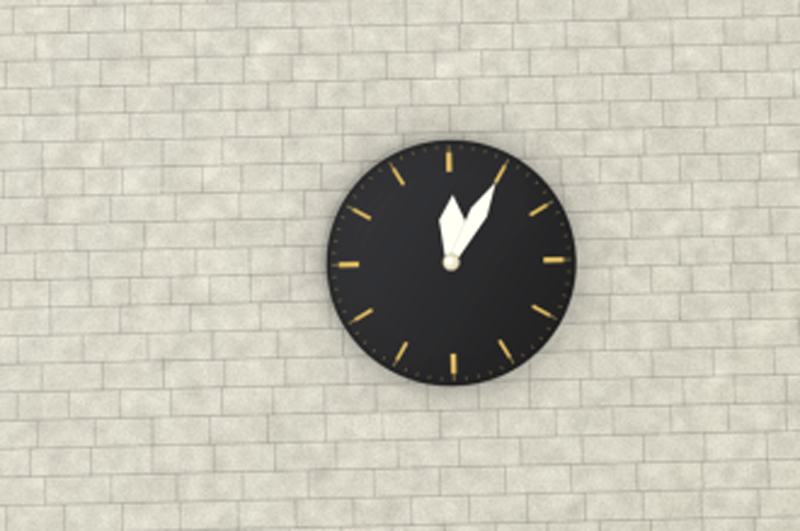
12:05
